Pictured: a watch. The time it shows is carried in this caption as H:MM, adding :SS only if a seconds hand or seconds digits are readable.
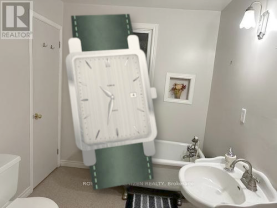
10:33
